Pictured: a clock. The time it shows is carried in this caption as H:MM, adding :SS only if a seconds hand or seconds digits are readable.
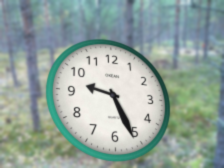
9:26
